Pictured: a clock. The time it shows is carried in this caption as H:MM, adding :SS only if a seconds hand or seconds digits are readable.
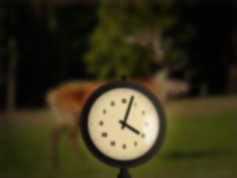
4:03
